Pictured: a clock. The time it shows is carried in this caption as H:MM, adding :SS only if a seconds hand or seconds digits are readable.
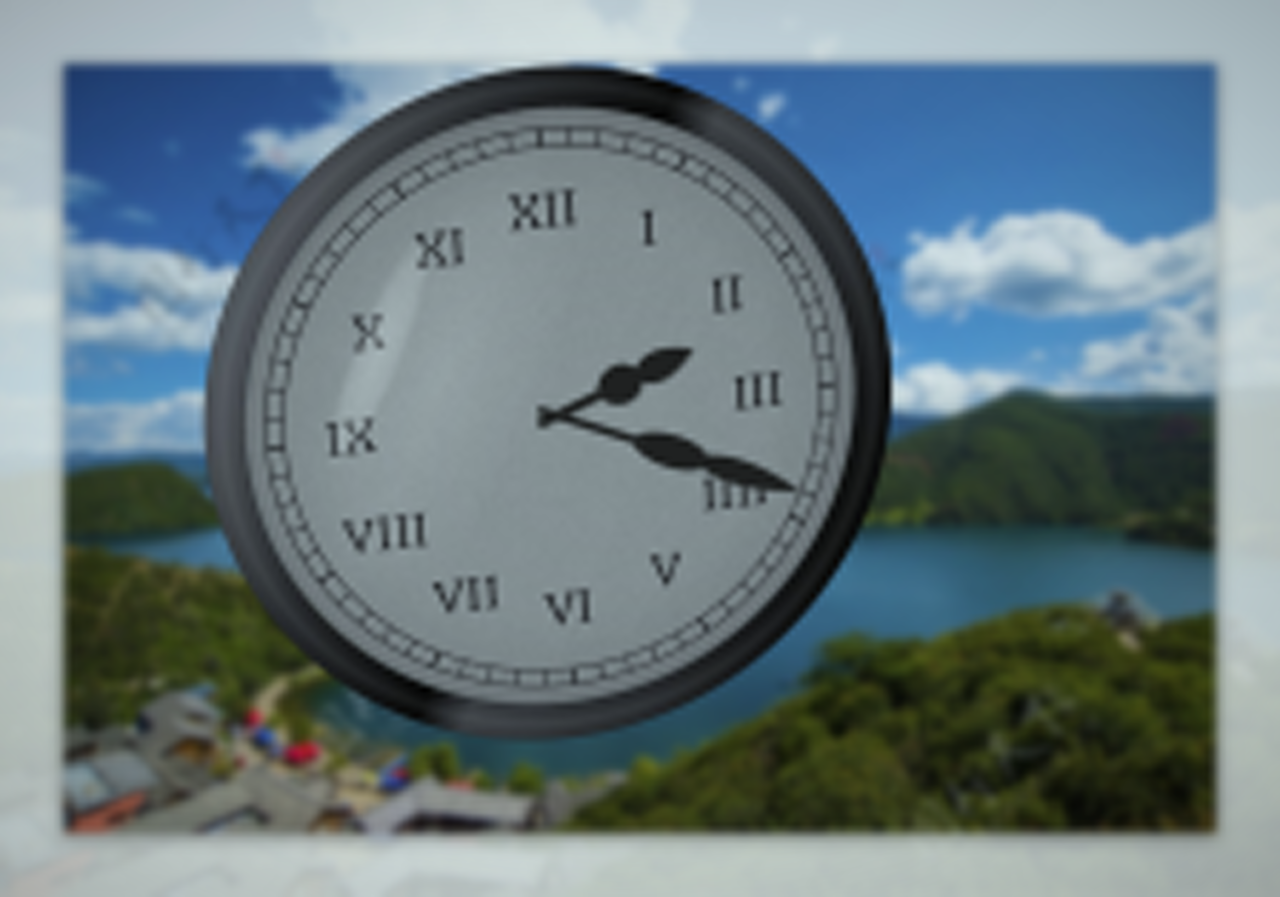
2:19
